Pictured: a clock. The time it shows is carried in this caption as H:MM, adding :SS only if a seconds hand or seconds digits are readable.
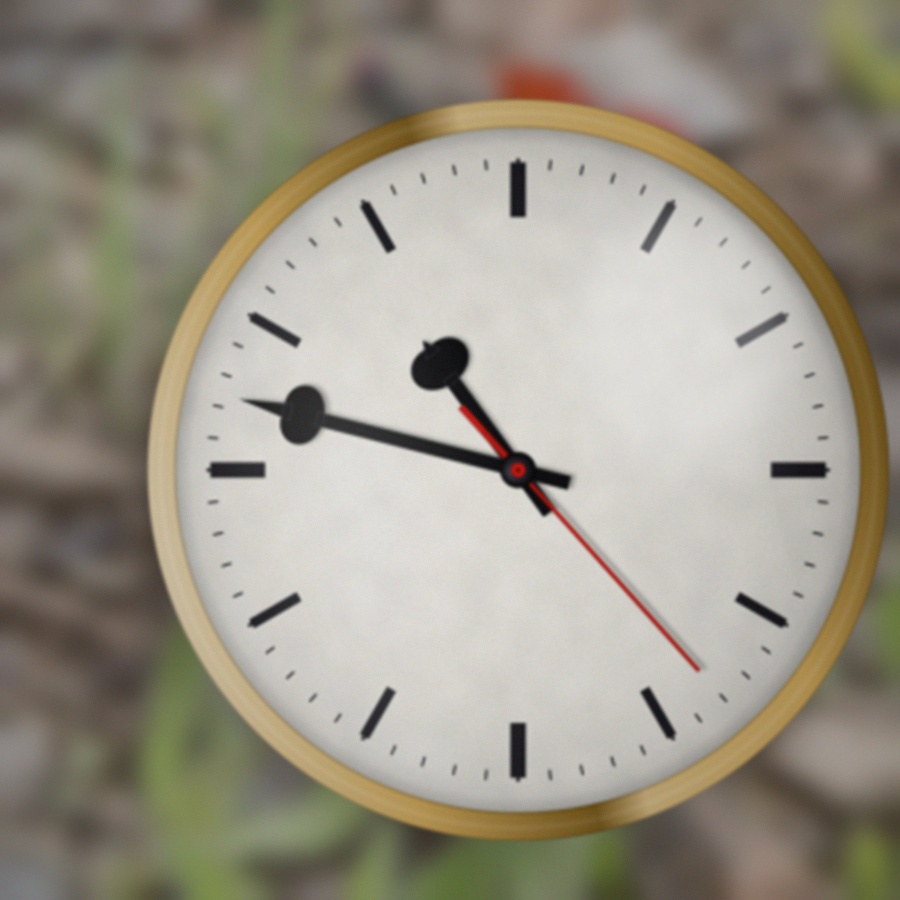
10:47:23
